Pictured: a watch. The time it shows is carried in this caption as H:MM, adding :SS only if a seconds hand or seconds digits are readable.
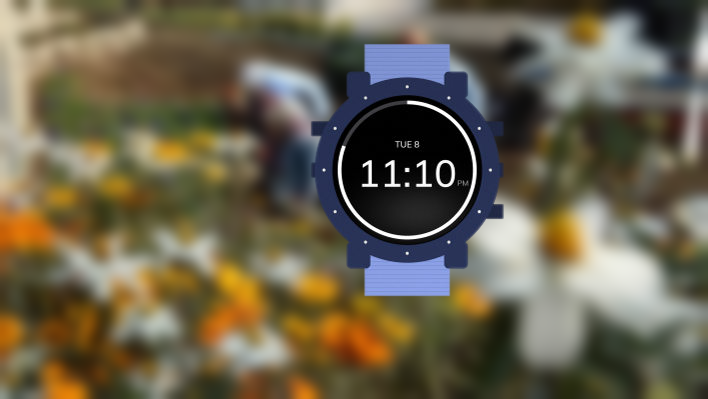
11:10
